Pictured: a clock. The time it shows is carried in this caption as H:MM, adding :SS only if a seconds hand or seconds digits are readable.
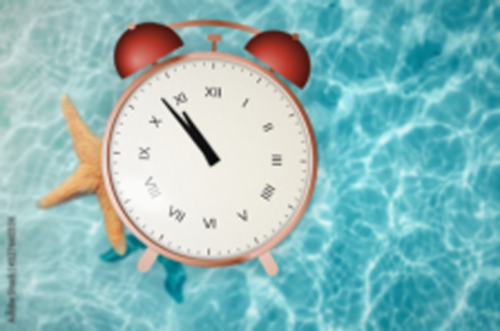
10:53
